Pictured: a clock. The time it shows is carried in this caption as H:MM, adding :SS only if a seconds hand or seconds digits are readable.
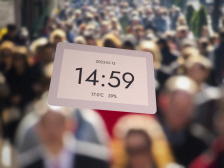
14:59
